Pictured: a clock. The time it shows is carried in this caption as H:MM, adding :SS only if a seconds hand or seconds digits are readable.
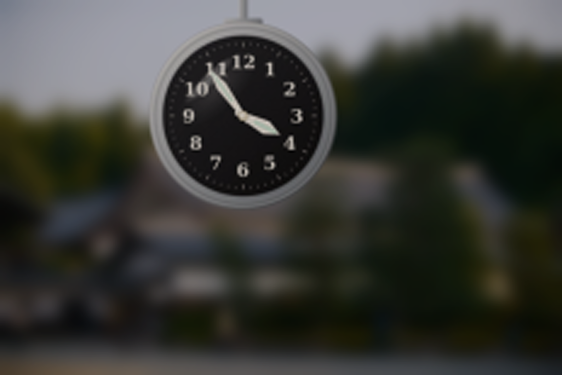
3:54
